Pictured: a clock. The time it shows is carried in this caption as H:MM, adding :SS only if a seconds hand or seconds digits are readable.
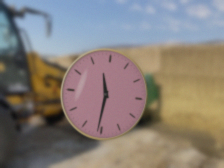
11:31
